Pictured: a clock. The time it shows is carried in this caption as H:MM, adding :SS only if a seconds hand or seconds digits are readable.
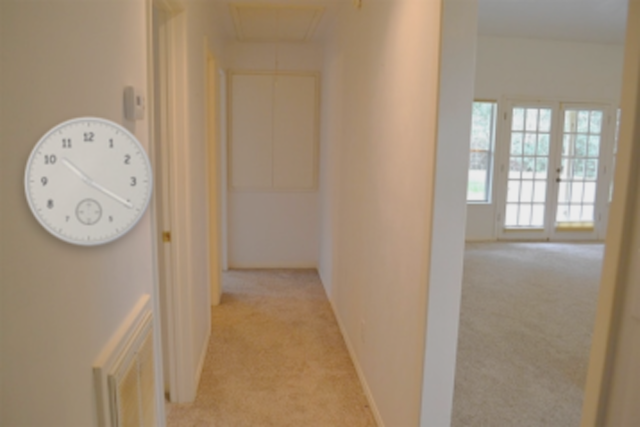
10:20
